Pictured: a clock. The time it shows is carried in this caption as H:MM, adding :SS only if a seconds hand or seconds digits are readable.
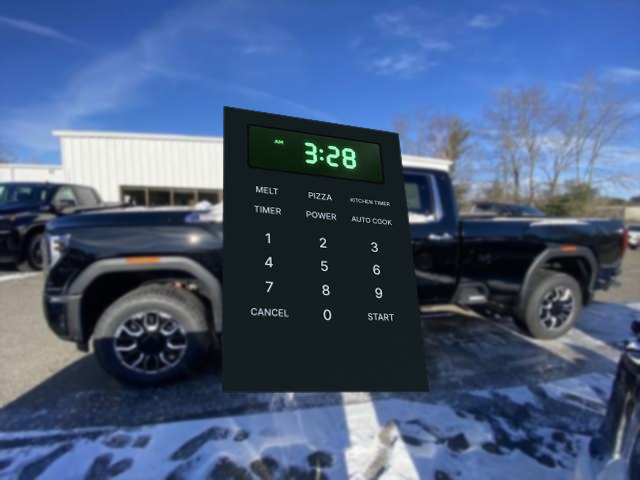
3:28
